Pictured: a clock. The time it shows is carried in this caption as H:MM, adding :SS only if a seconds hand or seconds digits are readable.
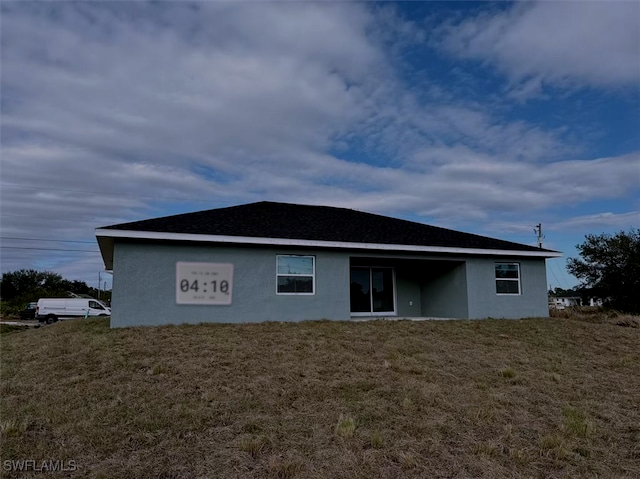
4:10
